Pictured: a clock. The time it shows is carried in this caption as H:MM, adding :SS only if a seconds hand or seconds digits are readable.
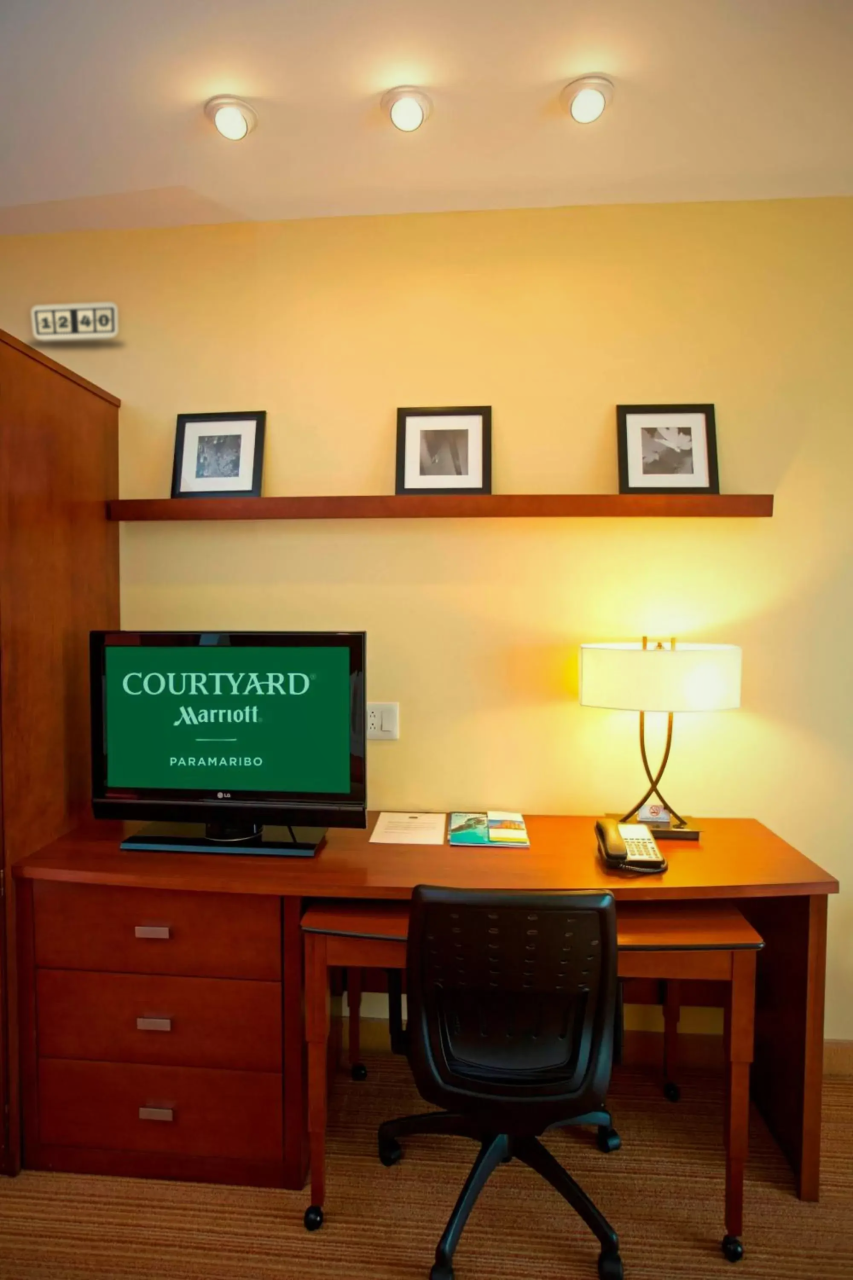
12:40
